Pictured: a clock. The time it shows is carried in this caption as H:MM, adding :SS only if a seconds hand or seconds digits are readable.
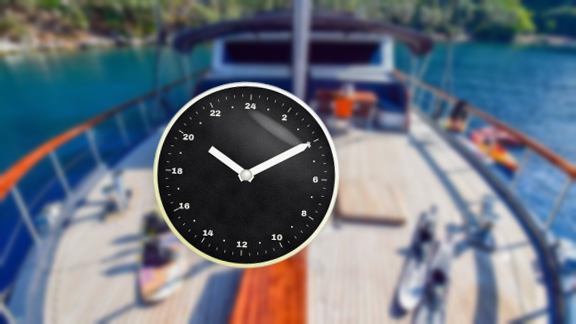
20:10
